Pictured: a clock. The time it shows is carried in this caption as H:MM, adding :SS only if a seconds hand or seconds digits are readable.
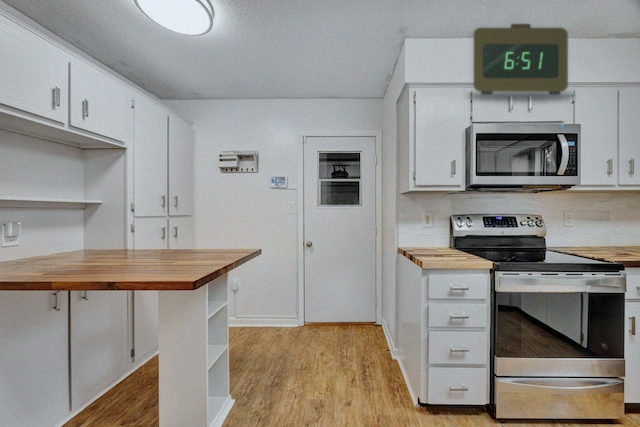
6:51
